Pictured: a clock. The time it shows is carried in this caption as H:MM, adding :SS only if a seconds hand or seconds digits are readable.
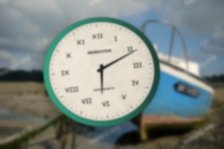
6:11
